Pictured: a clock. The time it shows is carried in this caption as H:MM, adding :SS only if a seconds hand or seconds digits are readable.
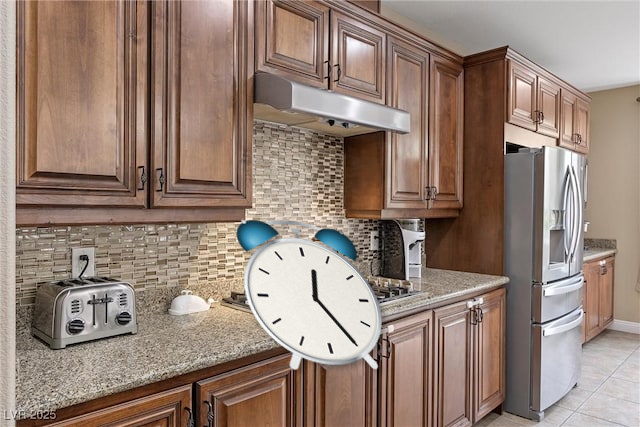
12:25
